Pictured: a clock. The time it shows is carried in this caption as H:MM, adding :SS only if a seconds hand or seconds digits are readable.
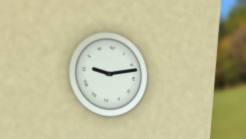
9:12
